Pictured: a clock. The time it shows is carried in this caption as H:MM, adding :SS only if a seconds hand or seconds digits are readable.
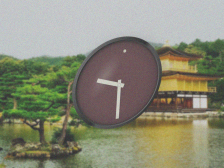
9:29
